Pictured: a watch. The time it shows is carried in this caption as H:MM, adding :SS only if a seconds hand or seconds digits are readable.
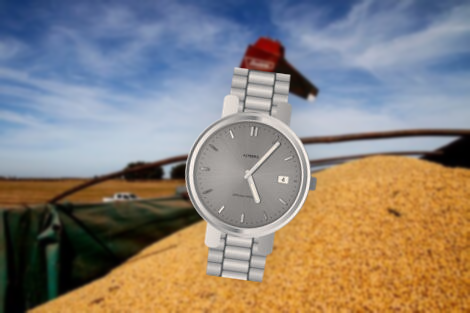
5:06
